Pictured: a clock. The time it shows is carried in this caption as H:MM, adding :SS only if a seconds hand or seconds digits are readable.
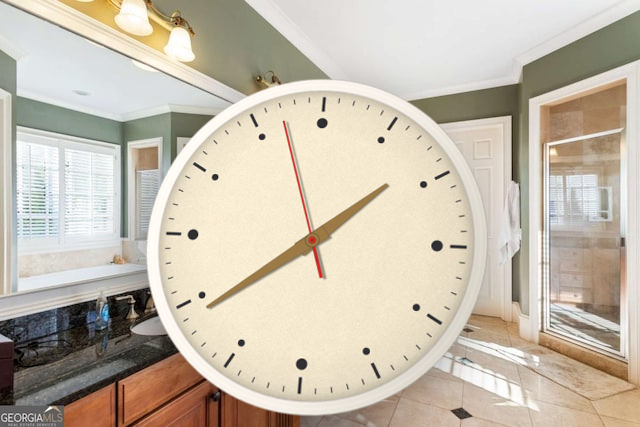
1:38:57
